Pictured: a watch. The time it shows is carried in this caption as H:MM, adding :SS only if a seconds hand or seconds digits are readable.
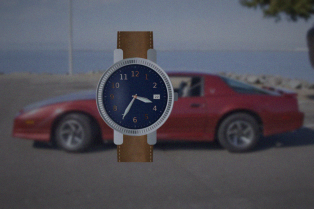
3:35
